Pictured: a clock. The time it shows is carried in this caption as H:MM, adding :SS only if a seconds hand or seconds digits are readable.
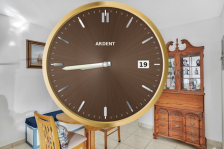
8:44
